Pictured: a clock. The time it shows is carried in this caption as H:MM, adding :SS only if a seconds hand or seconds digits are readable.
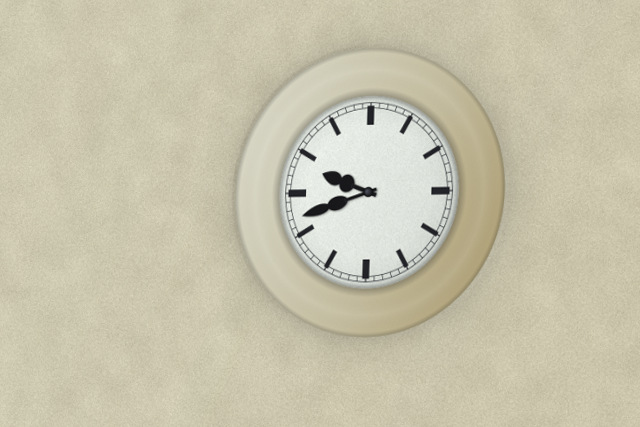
9:42
